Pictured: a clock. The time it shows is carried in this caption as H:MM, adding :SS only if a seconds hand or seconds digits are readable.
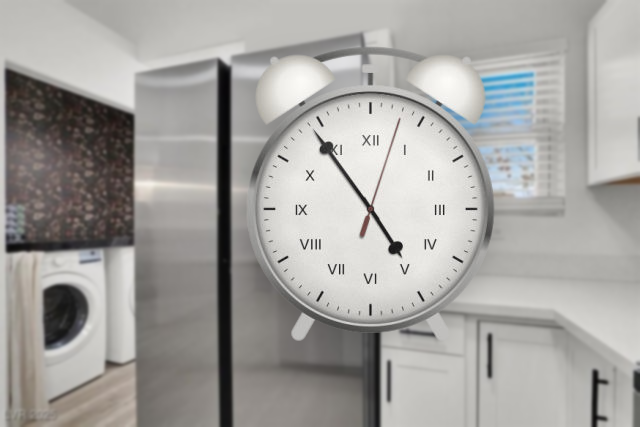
4:54:03
